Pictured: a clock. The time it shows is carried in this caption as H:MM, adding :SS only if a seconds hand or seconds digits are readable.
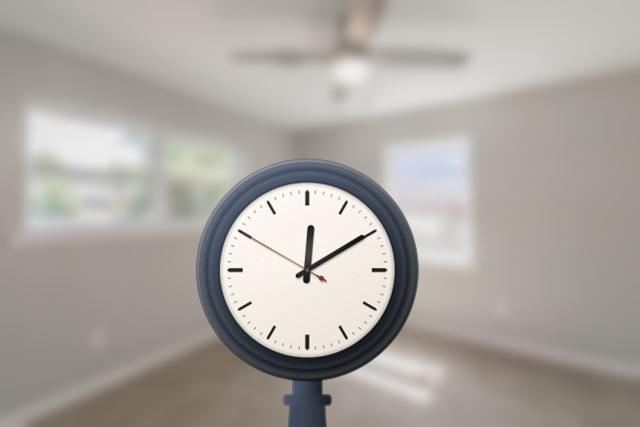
12:09:50
